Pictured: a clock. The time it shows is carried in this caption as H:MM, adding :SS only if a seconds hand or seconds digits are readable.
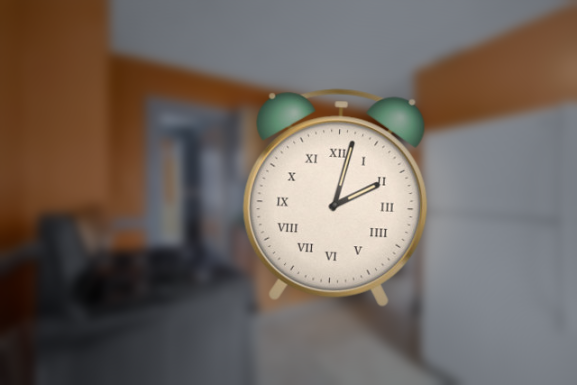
2:02
